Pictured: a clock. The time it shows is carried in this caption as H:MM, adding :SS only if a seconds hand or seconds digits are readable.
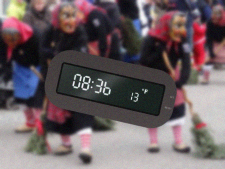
8:36
